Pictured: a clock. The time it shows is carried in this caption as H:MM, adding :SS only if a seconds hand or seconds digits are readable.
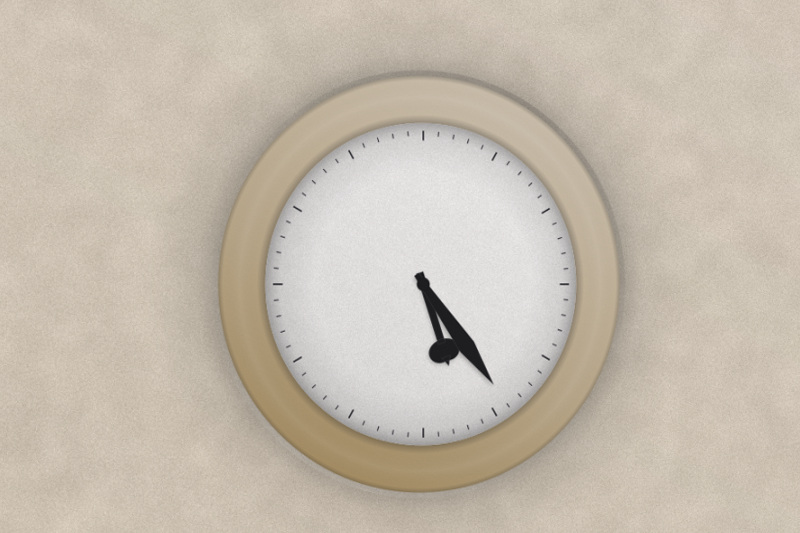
5:24
